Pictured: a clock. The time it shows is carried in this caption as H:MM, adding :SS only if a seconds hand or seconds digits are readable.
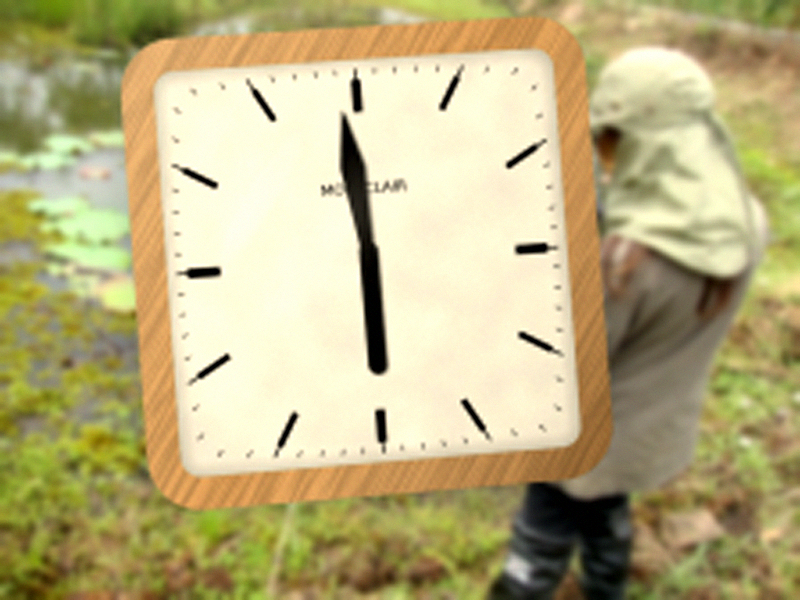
5:59
